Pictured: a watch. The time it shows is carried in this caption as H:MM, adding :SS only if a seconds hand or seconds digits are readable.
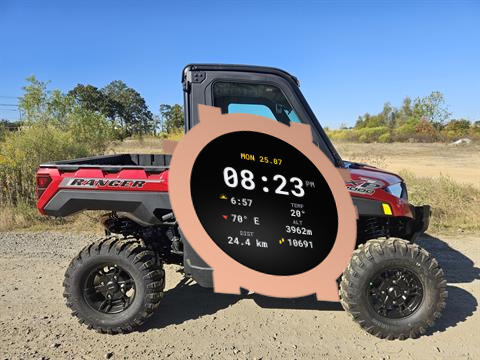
8:23
